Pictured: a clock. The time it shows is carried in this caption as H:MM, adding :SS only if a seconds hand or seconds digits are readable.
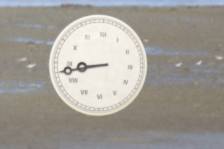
8:43
